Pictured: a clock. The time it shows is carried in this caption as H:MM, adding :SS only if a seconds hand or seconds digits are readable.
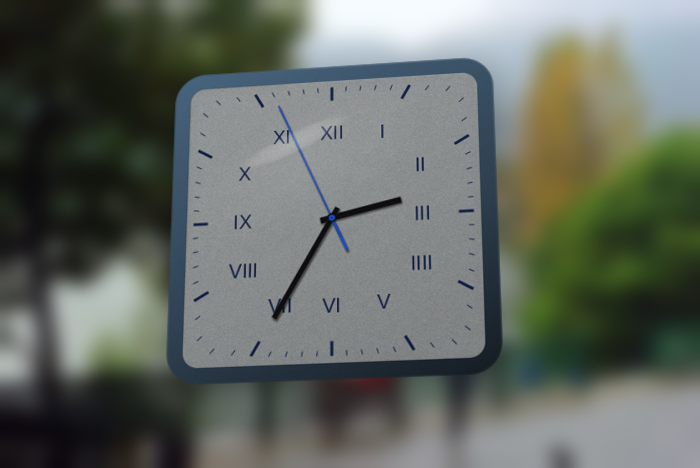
2:34:56
